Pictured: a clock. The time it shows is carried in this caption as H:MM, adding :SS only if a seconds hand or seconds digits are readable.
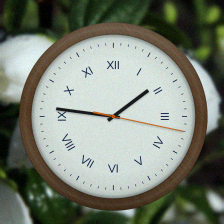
1:46:17
